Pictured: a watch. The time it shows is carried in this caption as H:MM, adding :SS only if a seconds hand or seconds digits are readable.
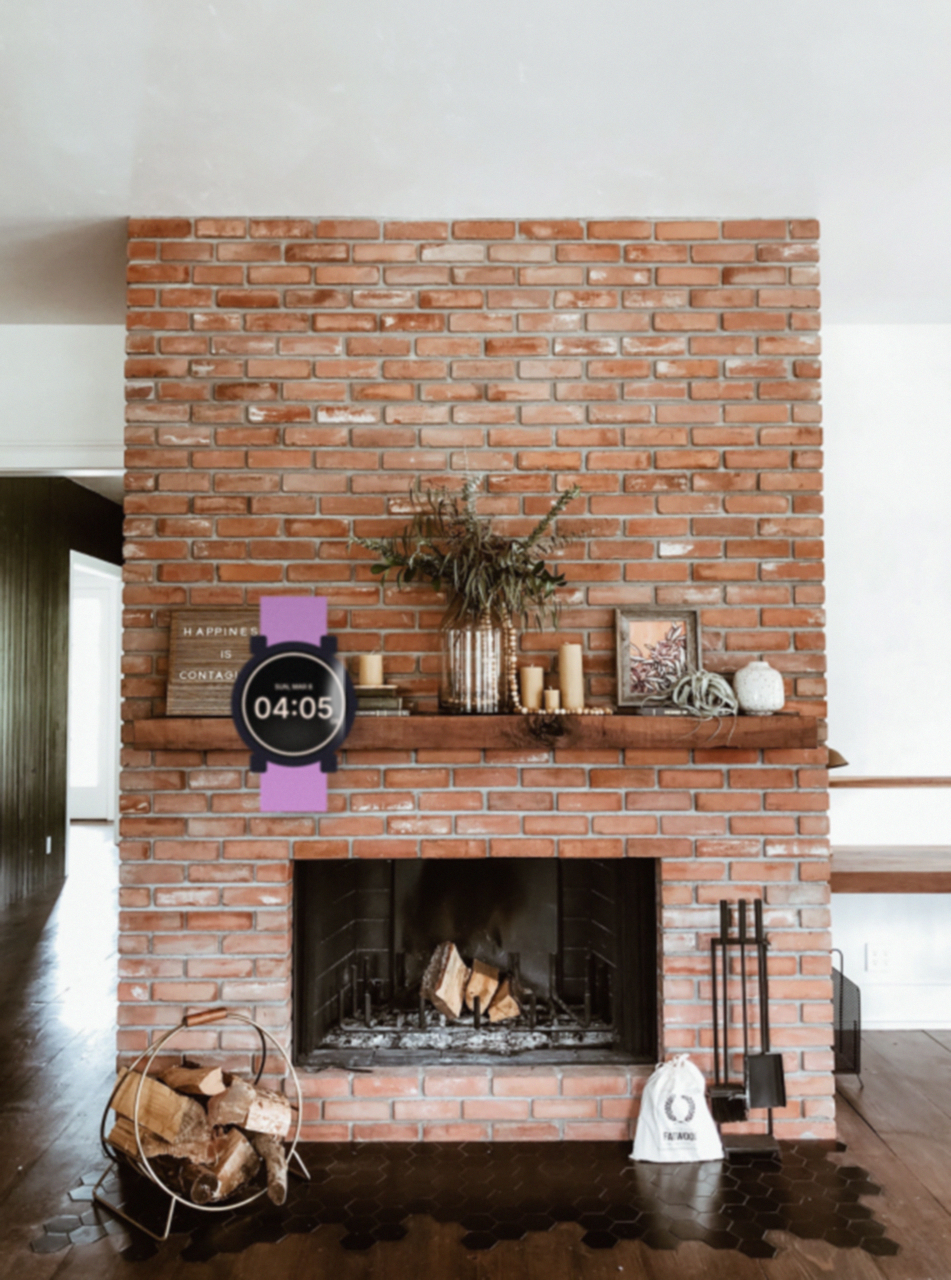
4:05
